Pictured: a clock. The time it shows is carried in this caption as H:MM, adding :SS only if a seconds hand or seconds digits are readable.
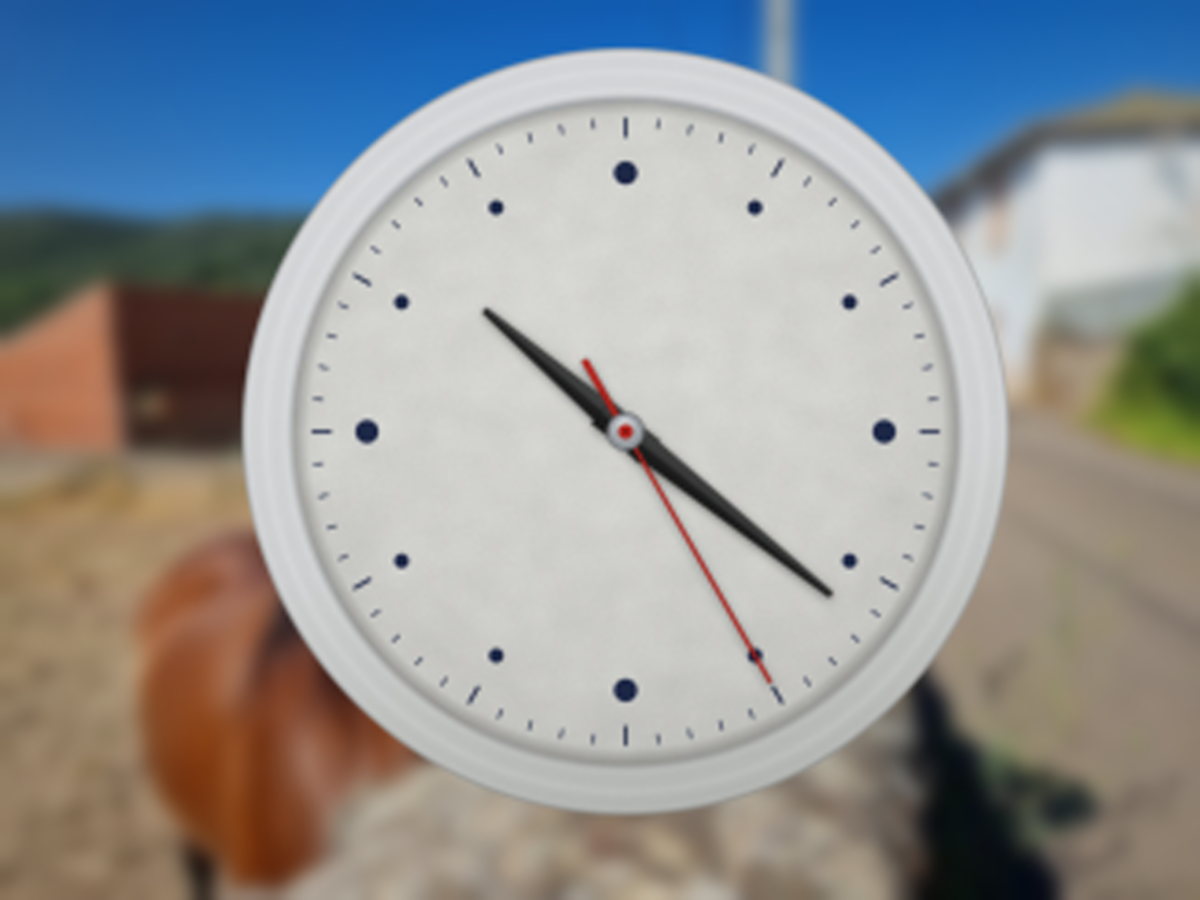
10:21:25
